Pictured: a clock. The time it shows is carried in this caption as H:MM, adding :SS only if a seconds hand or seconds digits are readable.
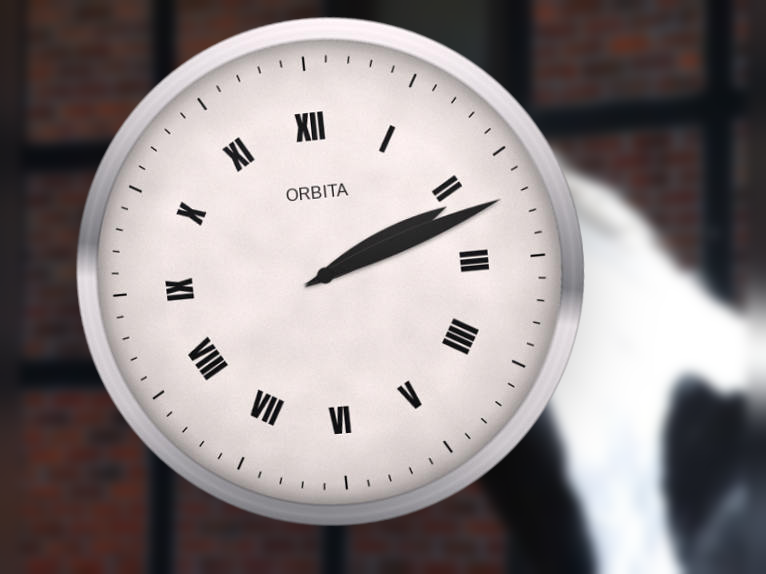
2:12
